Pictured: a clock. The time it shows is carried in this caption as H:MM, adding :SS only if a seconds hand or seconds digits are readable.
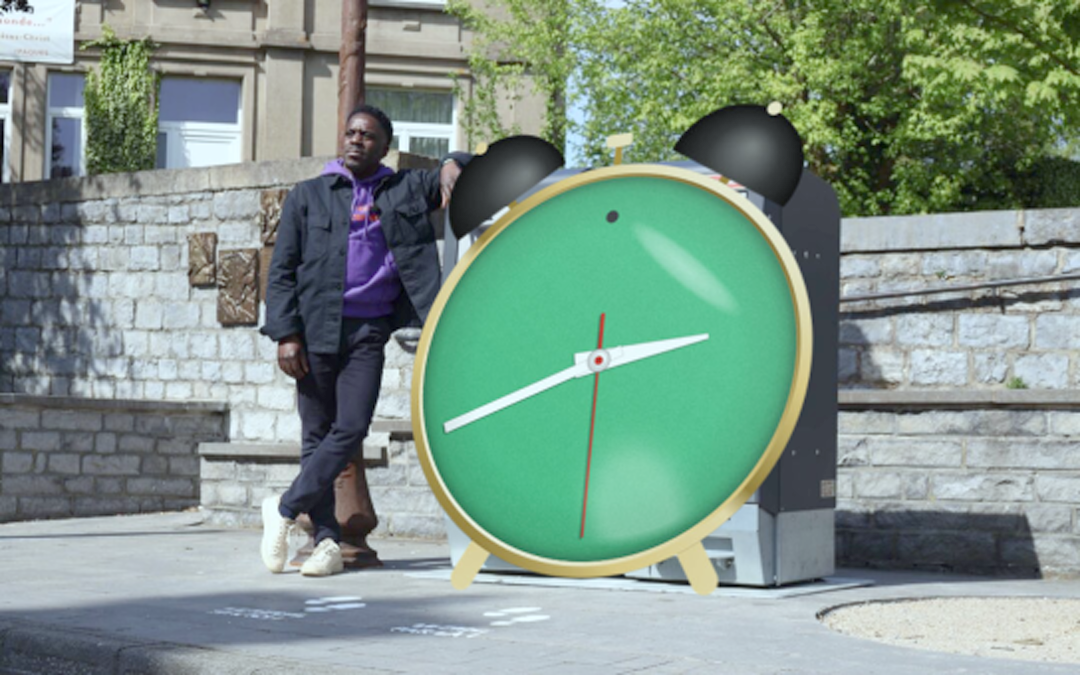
2:41:30
